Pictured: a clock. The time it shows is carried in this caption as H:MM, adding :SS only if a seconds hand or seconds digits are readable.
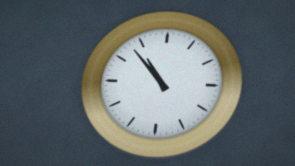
10:53
